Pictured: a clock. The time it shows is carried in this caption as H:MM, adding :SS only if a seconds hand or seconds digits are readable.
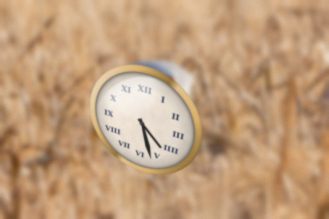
4:27
